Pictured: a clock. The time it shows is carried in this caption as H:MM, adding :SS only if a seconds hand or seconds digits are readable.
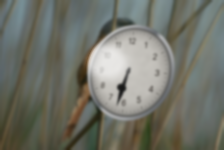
6:32
